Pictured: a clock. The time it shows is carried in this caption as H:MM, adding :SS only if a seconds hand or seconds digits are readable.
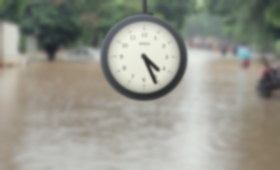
4:26
